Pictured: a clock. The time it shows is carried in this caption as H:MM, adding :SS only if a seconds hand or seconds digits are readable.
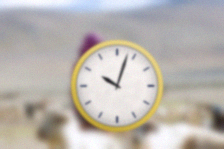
10:03
